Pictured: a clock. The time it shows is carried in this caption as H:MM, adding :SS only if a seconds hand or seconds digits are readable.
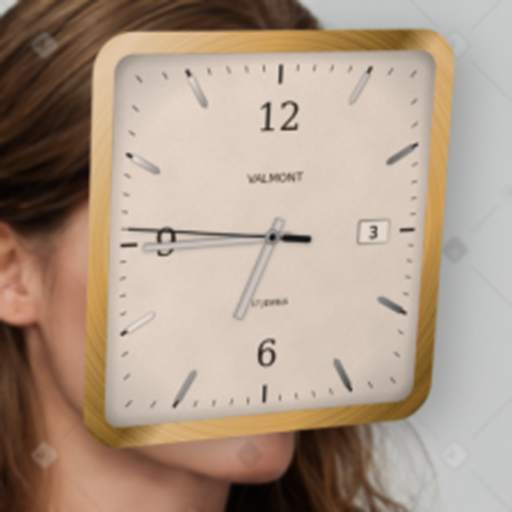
6:44:46
